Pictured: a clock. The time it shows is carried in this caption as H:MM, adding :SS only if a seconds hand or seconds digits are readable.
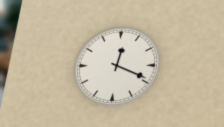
12:19
